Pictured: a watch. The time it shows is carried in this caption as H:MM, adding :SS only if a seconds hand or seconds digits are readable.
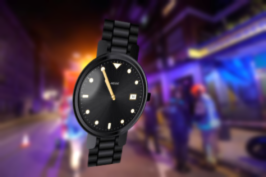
10:55
